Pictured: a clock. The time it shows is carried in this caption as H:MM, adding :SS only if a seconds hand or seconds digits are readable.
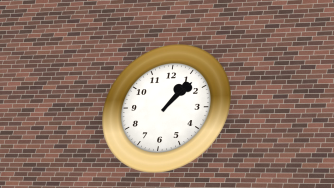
1:07
